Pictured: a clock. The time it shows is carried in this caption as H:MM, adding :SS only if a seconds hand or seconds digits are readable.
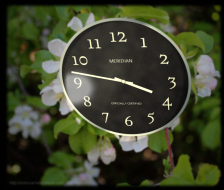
3:47
